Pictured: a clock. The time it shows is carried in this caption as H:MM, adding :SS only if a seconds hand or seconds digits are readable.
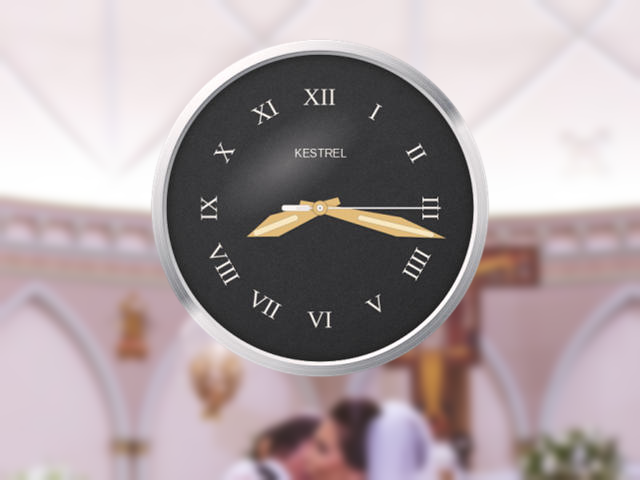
8:17:15
